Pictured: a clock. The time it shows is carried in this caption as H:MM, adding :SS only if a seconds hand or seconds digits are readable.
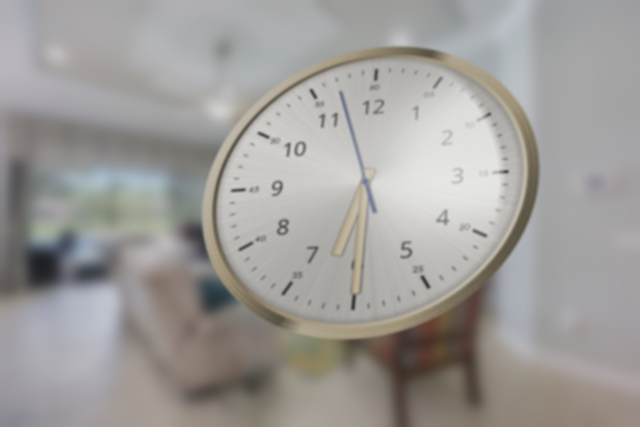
6:29:57
